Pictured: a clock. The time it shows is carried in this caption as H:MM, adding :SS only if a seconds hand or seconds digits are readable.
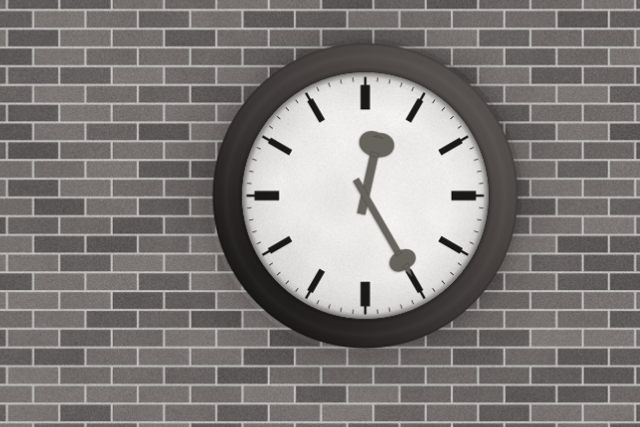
12:25
